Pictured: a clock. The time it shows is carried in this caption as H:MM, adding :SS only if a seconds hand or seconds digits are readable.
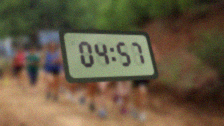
4:57
